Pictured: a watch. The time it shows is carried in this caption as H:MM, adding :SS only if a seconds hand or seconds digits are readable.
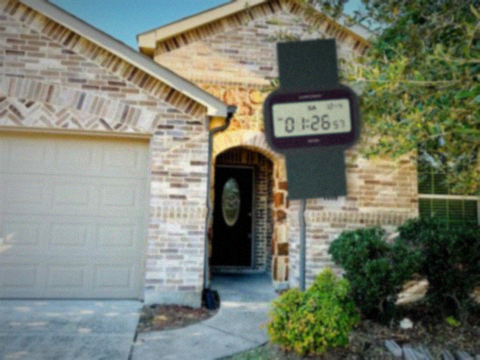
1:26
